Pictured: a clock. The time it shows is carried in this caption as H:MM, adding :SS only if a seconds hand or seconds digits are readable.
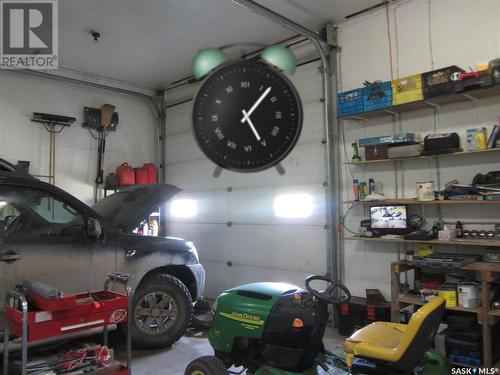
5:07
